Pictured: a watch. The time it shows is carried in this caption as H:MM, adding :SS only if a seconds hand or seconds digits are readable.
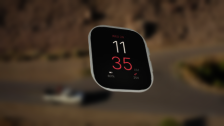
11:35
